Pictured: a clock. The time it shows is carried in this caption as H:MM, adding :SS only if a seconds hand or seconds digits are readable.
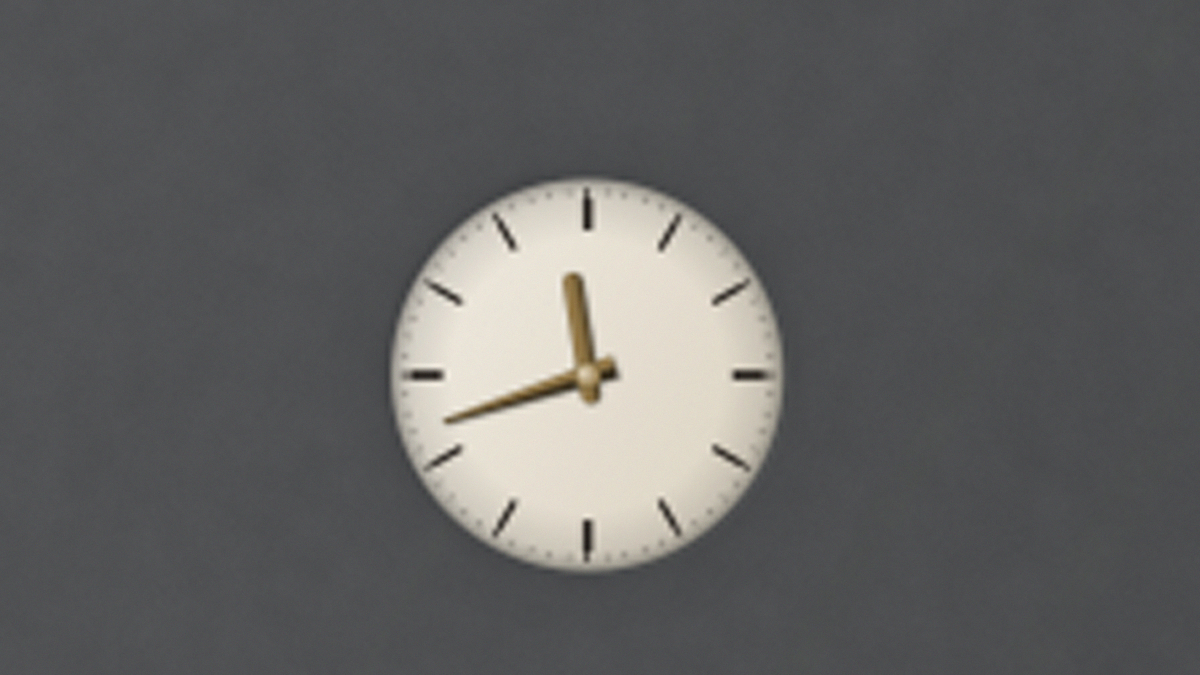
11:42
